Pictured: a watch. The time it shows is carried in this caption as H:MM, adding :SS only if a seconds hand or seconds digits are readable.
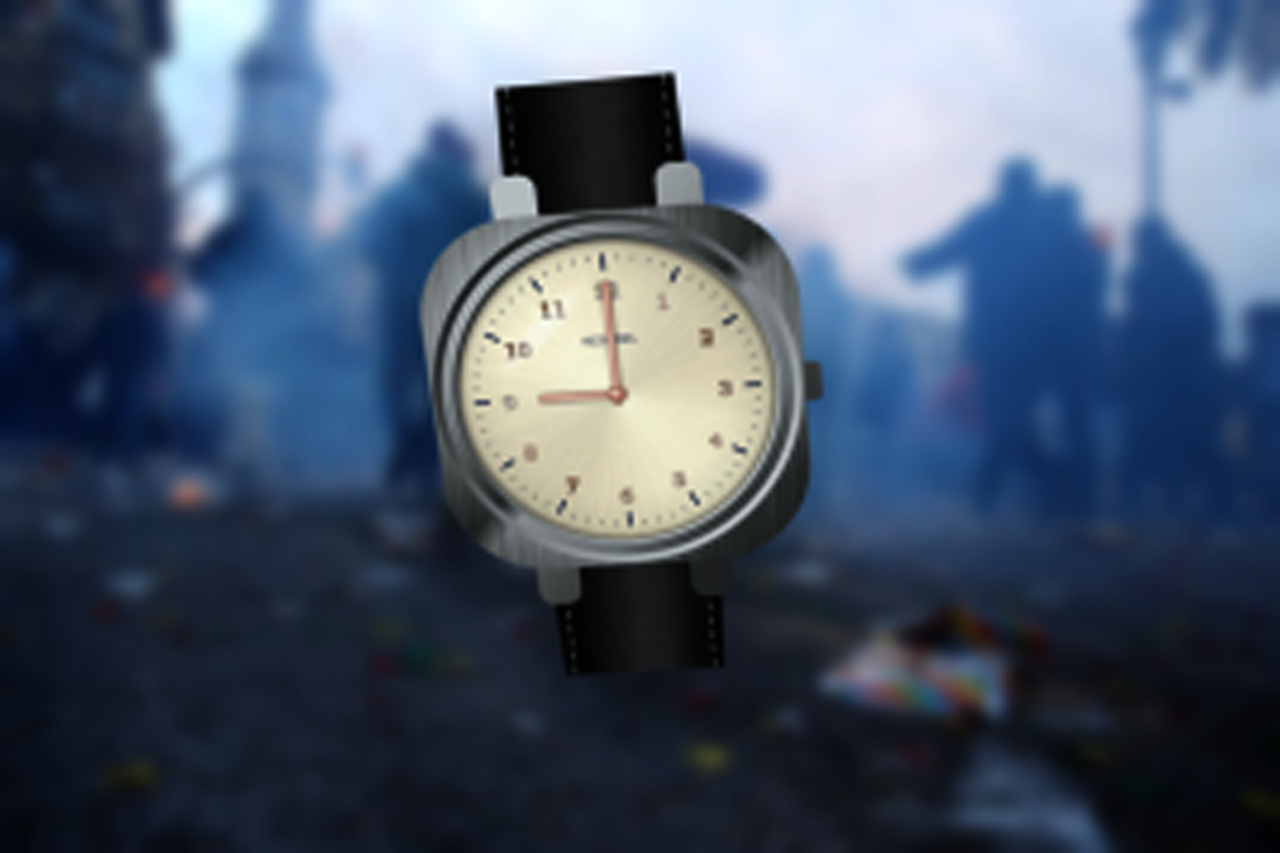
9:00
